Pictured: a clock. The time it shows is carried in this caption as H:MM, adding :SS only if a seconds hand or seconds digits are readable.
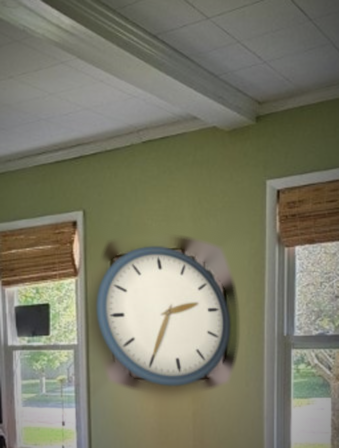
2:35
